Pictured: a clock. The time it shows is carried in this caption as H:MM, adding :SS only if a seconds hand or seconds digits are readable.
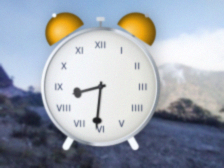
8:31
